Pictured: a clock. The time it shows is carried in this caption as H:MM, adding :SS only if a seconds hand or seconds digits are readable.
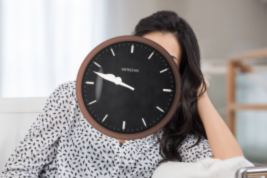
9:48
